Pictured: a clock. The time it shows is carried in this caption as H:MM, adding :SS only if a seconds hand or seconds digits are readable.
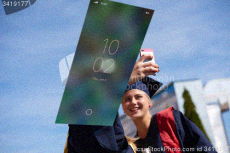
10:02
